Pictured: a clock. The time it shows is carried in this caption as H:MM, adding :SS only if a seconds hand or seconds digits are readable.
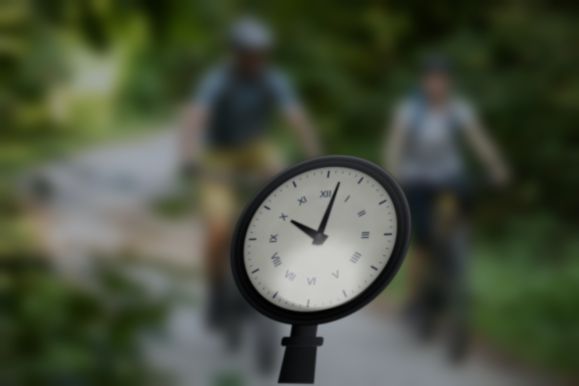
10:02
